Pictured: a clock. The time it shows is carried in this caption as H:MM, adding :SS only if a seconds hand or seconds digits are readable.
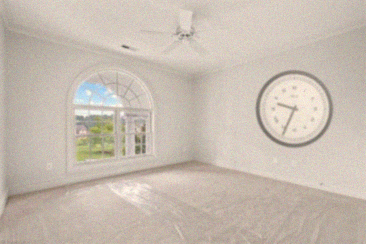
9:34
